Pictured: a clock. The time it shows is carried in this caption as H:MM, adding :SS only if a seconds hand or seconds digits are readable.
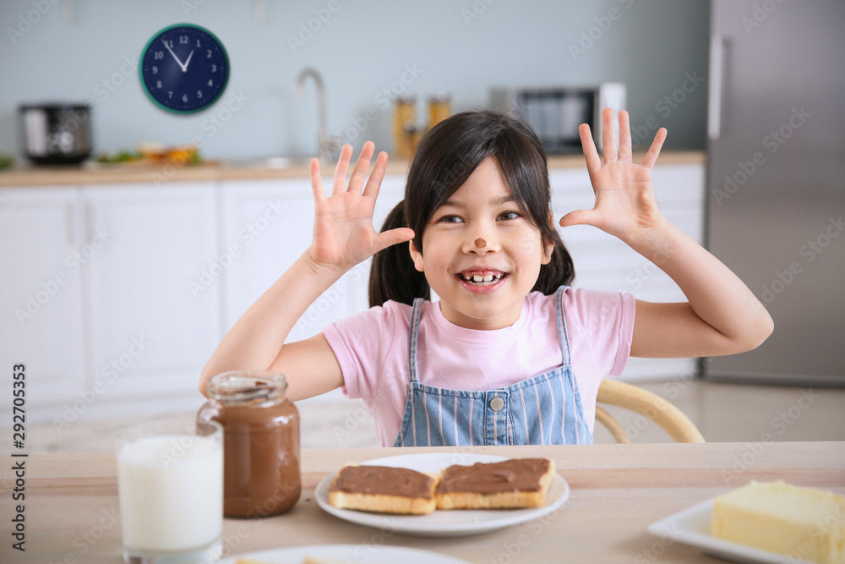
12:54
